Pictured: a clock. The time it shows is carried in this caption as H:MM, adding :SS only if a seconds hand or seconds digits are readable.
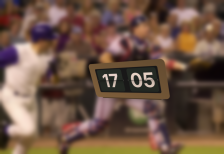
17:05
